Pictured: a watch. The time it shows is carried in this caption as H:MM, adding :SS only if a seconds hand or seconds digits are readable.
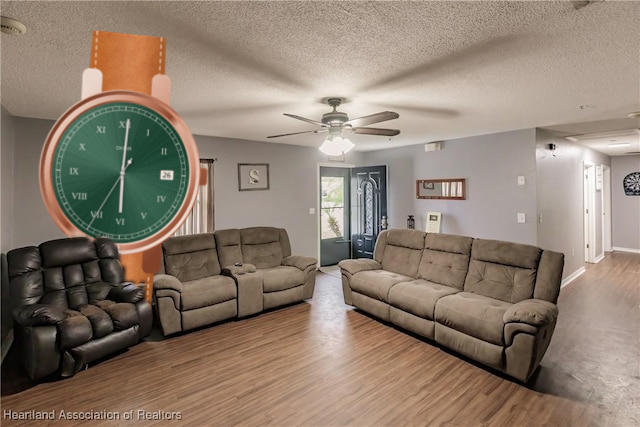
6:00:35
